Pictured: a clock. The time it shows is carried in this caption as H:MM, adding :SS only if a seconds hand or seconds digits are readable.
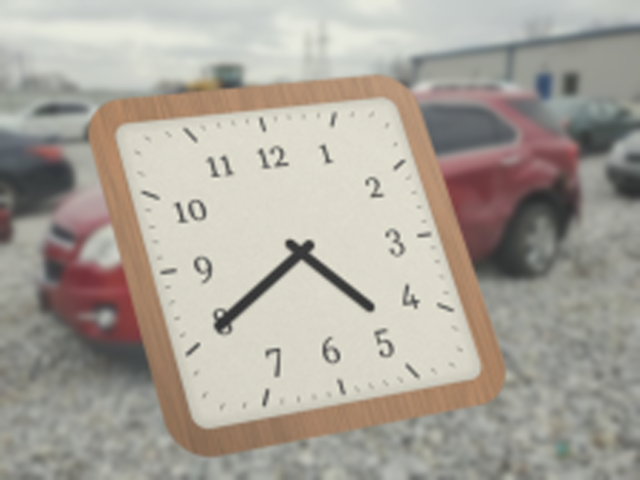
4:40
